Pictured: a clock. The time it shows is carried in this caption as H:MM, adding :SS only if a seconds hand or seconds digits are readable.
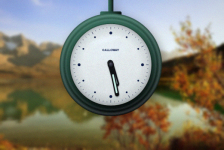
5:28
